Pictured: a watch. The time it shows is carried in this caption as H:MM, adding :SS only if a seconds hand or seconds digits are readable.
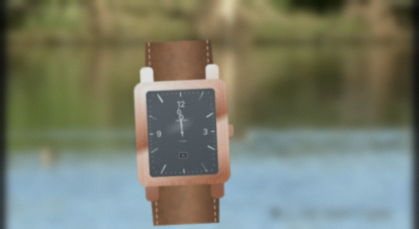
11:59
